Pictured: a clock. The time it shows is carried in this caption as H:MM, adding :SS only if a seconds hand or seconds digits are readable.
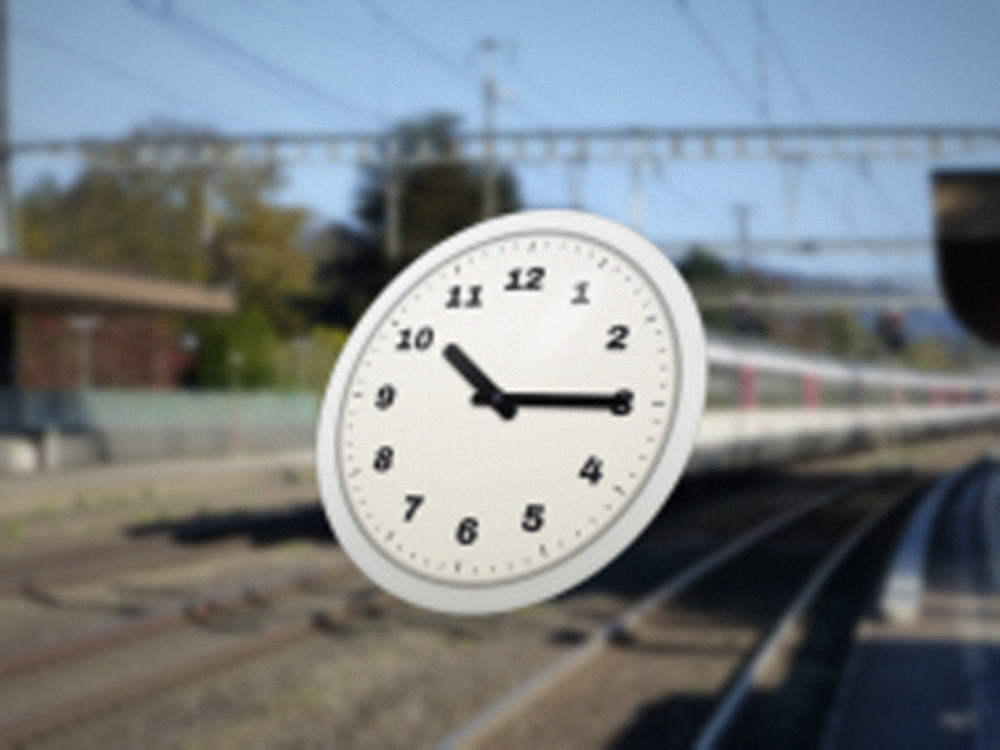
10:15
